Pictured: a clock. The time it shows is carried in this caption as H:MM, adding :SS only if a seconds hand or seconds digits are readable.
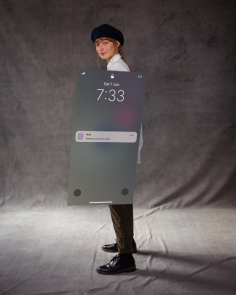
7:33
